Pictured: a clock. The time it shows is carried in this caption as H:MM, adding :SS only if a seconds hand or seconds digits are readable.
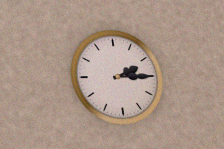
2:15
